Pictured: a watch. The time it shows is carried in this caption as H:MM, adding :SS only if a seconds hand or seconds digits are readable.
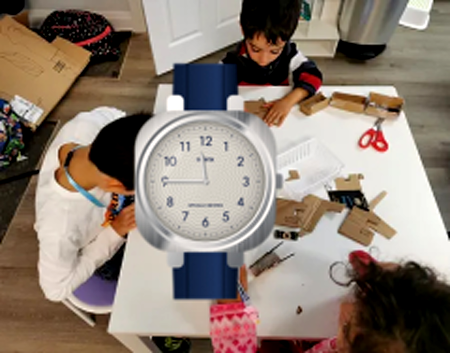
11:45
